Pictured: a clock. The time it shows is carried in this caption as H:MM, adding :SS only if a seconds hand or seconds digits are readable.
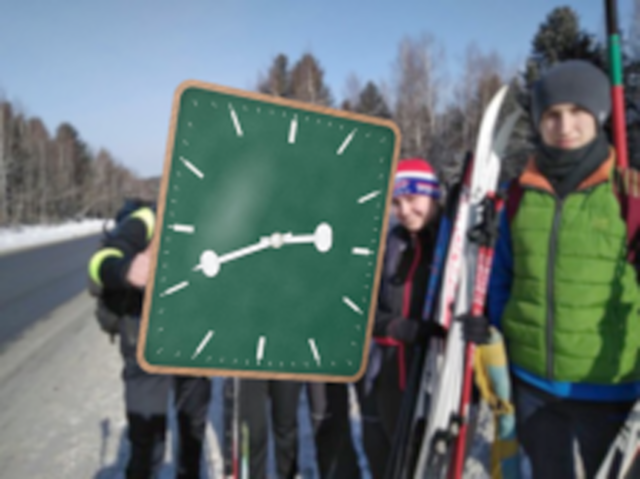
2:41
